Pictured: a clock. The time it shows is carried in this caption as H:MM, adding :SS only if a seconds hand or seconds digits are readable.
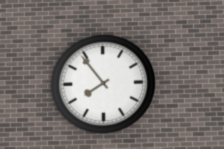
7:54
